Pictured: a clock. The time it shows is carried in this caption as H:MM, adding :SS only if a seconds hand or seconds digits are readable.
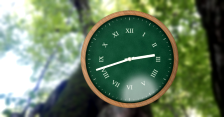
2:42
